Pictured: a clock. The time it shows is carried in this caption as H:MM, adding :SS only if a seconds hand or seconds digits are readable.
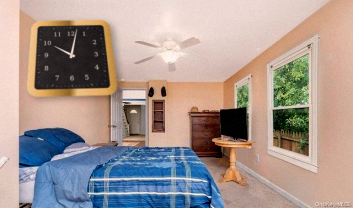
10:02
